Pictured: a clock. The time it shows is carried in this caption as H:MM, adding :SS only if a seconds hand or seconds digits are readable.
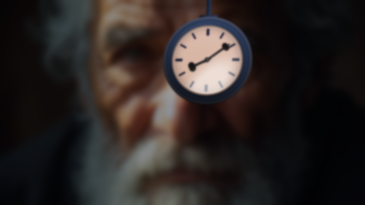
8:09
